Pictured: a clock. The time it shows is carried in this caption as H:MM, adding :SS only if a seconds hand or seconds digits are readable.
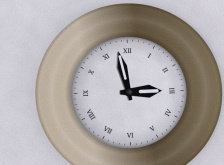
2:58
